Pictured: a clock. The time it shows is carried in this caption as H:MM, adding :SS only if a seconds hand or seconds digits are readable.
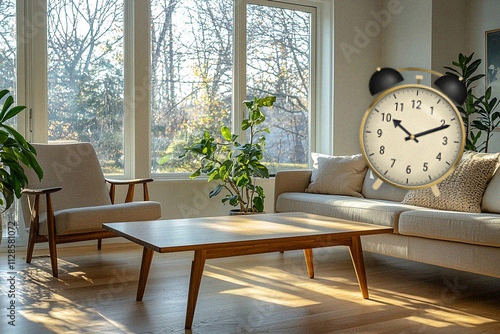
10:11
